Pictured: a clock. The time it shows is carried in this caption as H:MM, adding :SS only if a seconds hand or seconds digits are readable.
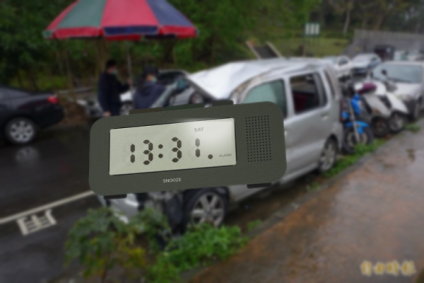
13:31
